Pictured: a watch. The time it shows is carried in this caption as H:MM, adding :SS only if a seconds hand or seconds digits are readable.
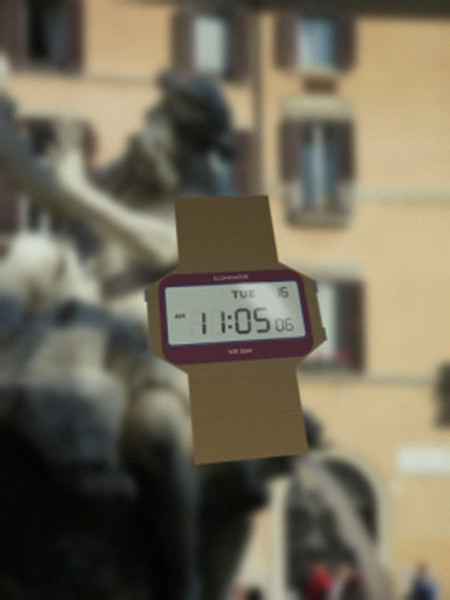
11:05:06
